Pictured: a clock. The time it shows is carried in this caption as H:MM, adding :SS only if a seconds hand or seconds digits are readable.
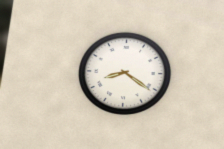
8:21
